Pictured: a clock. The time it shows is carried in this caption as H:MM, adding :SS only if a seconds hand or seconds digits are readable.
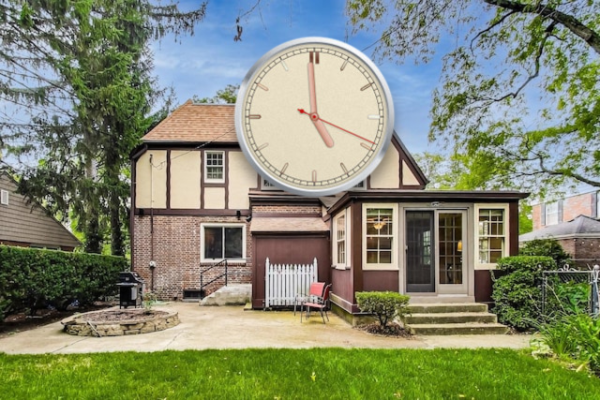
4:59:19
